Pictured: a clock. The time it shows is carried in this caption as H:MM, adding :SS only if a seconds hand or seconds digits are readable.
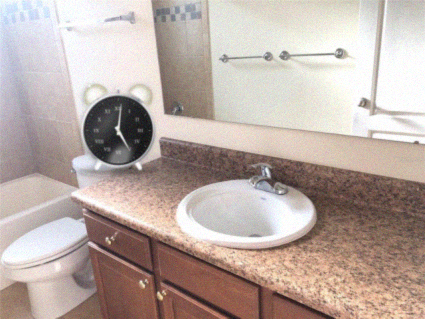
5:01
